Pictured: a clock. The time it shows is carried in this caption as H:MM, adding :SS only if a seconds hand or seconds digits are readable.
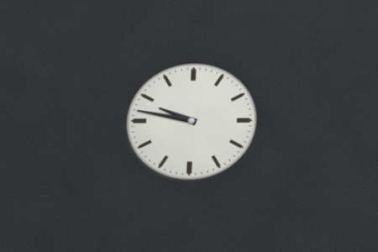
9:47
